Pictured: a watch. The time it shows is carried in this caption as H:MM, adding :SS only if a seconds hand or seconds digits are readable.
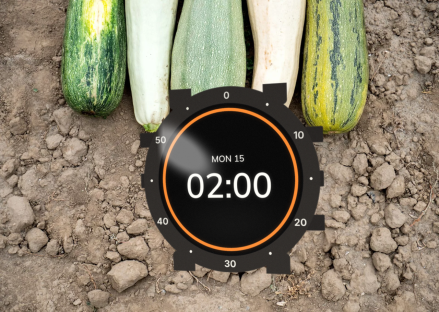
2:00
